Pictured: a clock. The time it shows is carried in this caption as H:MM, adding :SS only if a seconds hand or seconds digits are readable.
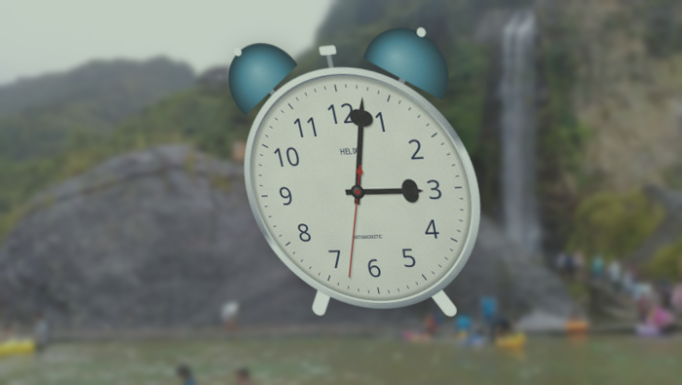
3:02:33
